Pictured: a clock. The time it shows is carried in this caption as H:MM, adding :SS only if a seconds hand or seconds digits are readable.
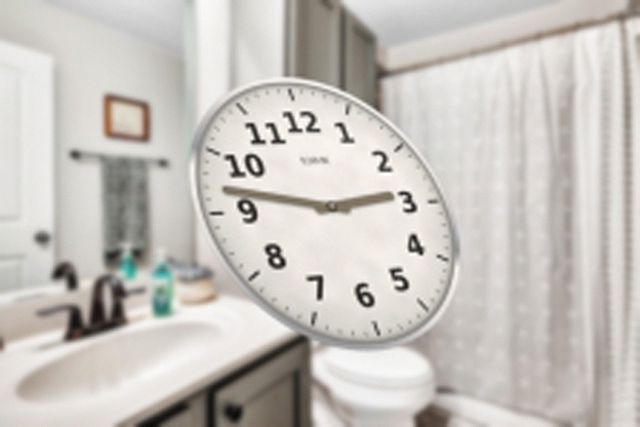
2:47
